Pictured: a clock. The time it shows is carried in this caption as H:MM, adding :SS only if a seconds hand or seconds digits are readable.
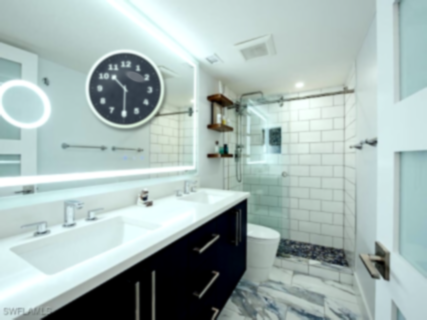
10:30
